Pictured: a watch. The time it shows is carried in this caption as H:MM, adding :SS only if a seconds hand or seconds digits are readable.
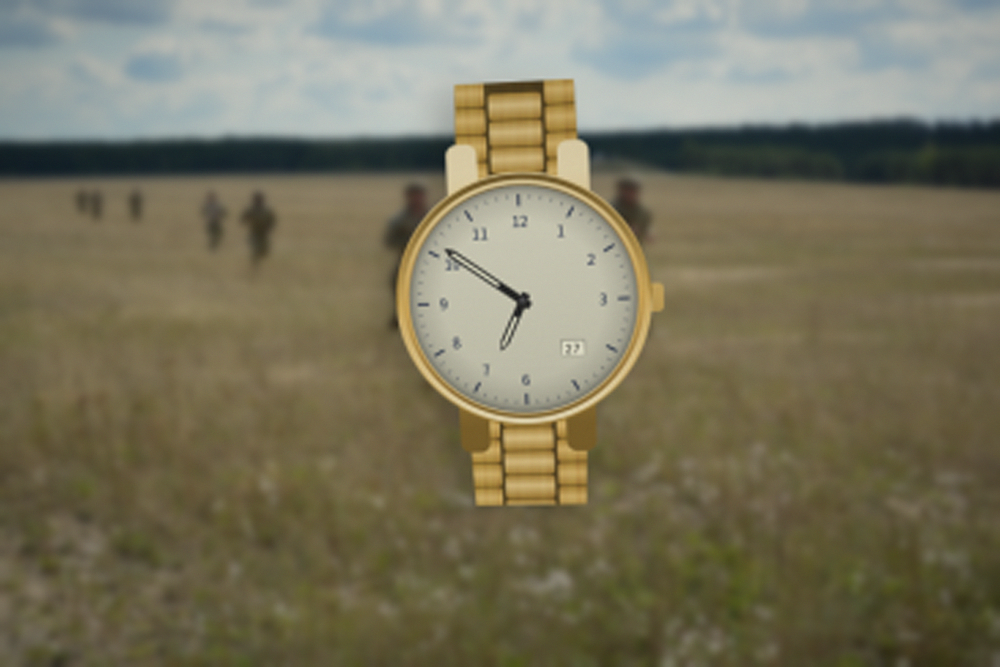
6:51
